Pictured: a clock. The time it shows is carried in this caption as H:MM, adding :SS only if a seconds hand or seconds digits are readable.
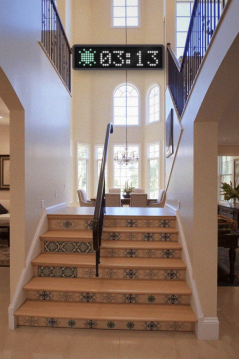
3:13
